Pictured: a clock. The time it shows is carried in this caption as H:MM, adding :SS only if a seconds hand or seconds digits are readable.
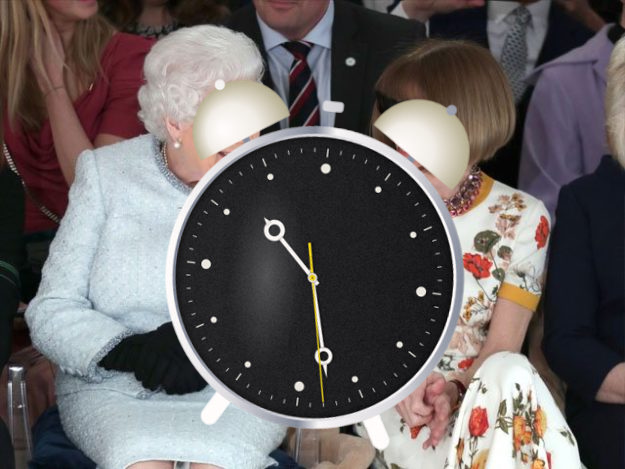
10:27:28
